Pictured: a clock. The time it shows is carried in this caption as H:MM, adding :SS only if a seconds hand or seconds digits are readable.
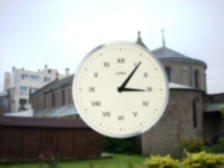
3:06
